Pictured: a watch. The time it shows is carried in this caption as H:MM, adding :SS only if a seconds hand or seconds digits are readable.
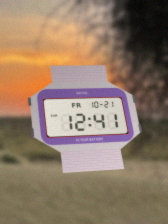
12:41
